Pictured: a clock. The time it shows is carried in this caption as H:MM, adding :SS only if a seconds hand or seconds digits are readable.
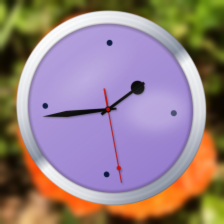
1:43:28
